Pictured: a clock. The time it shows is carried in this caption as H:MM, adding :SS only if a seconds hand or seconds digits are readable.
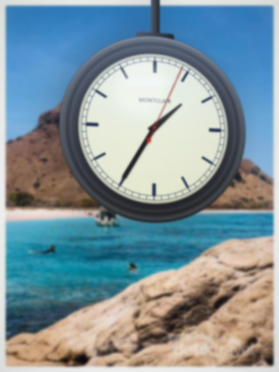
1:35:04
